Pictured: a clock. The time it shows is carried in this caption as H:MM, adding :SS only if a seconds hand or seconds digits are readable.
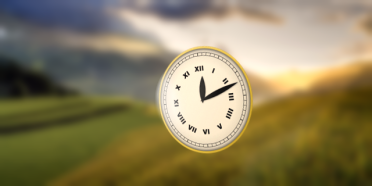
12:12
